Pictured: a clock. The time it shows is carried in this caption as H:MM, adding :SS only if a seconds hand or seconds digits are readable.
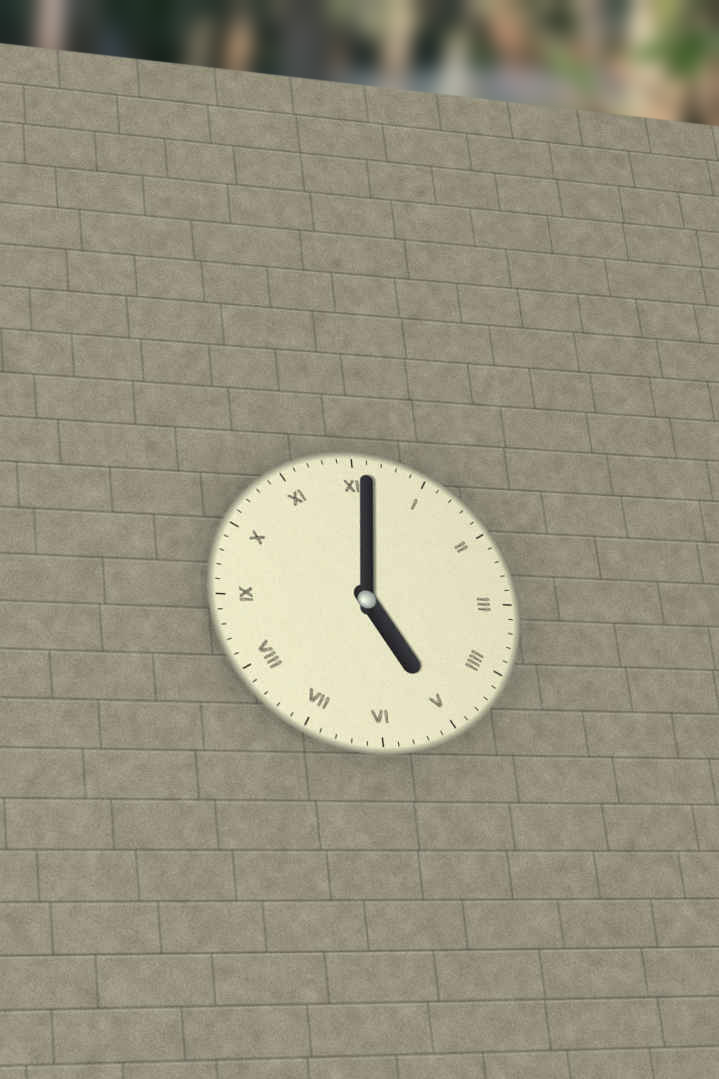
5:01
